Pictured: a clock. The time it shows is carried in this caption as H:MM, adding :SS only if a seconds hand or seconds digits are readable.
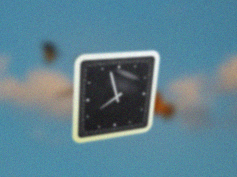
7:57
